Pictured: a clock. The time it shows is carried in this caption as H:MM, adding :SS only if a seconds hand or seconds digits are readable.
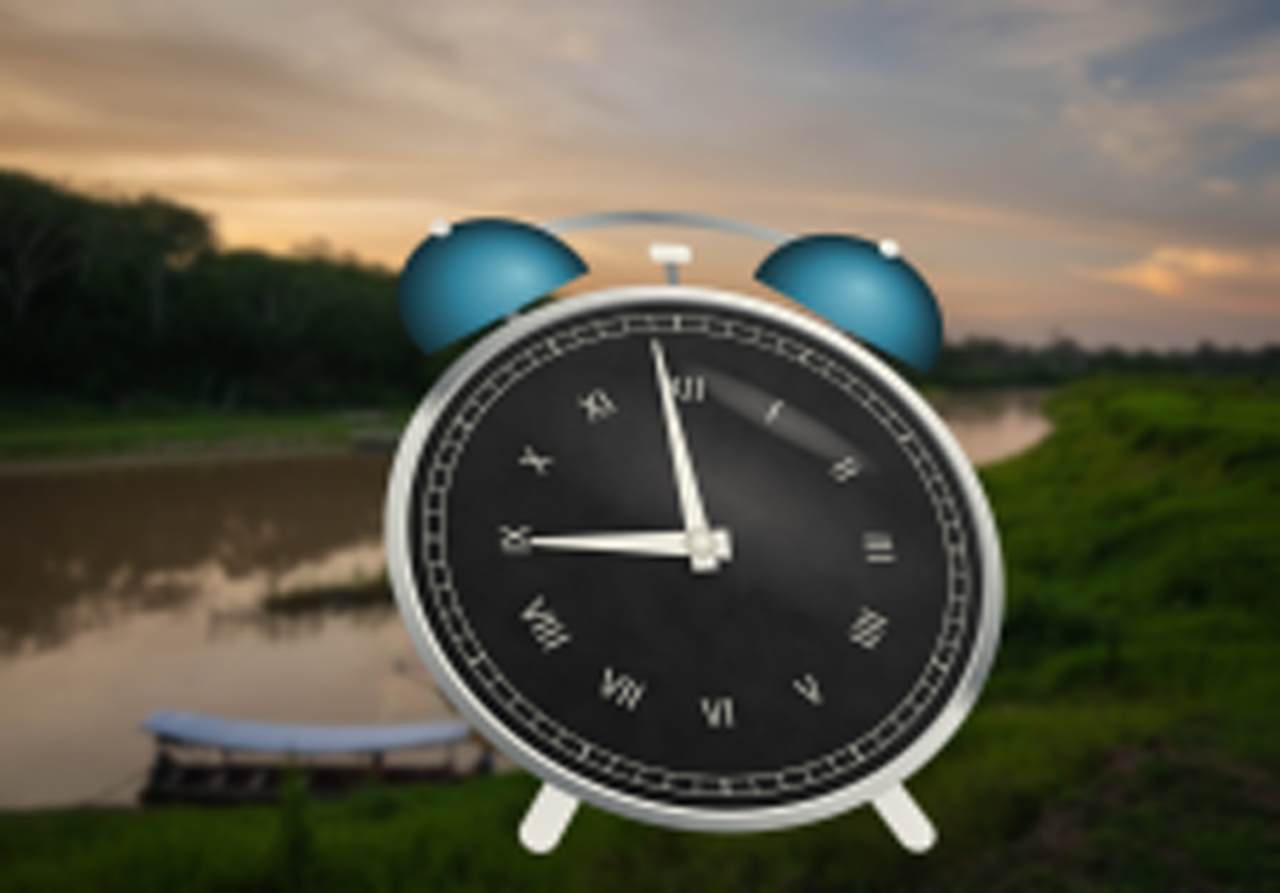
8:59
